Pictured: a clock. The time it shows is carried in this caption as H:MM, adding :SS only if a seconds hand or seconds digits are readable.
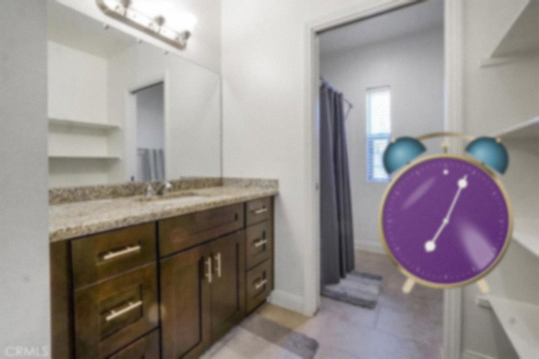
7:04
